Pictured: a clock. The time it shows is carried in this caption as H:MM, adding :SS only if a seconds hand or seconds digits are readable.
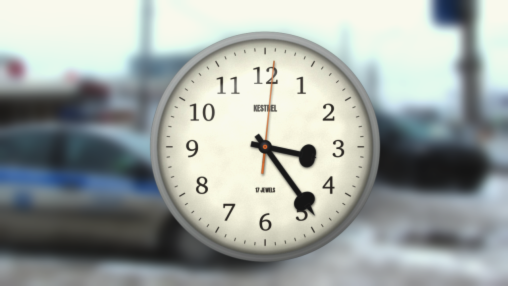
3:24:01
